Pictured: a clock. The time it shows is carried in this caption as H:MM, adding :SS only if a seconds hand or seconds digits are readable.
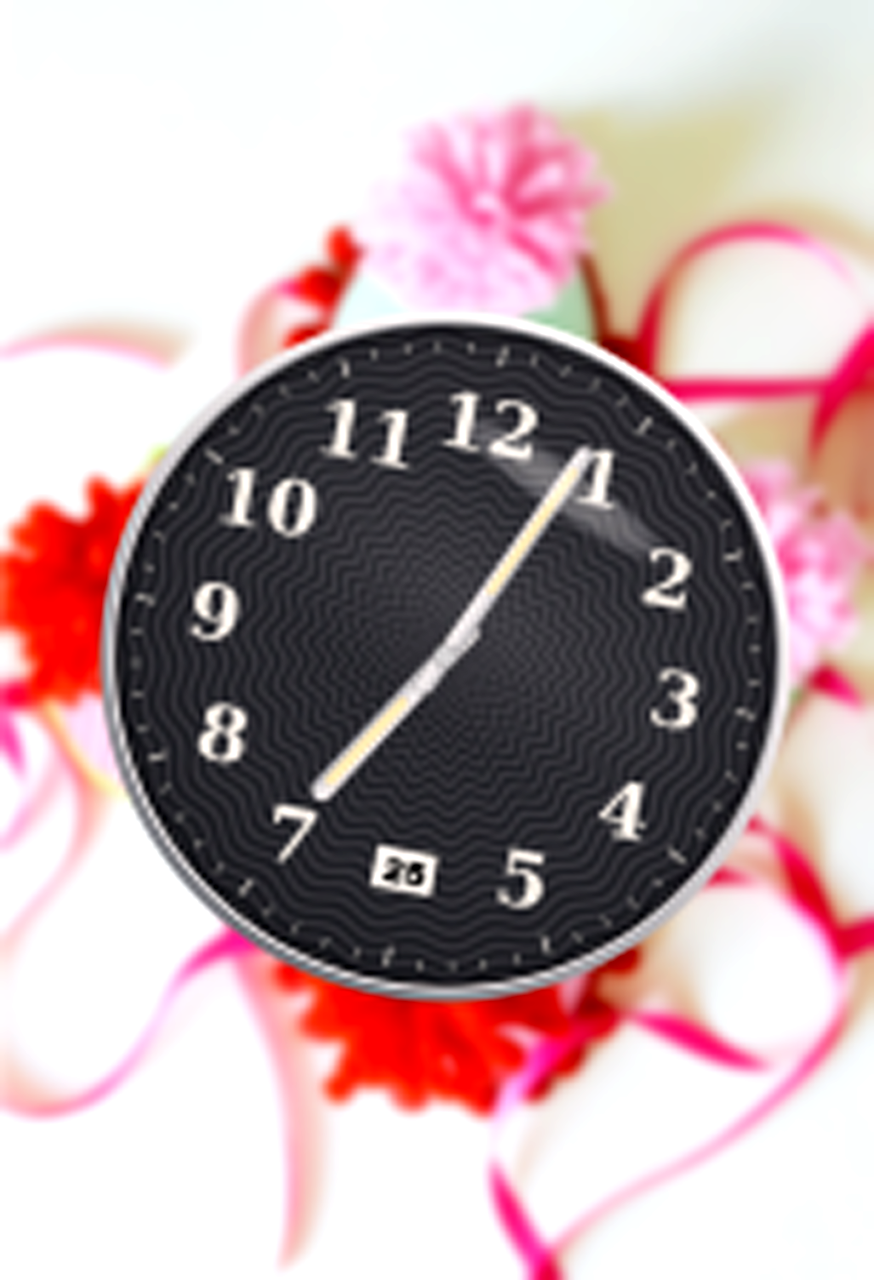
7:04
